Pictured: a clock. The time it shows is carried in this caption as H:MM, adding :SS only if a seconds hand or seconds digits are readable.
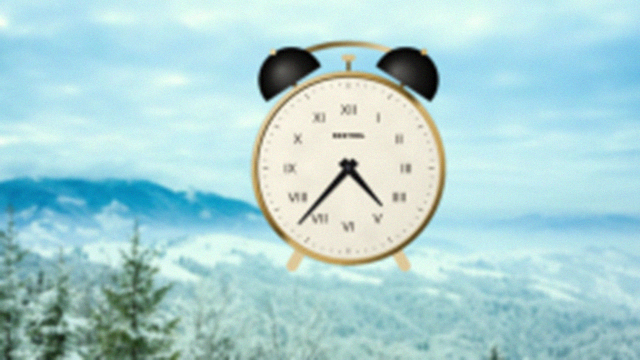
4:37
